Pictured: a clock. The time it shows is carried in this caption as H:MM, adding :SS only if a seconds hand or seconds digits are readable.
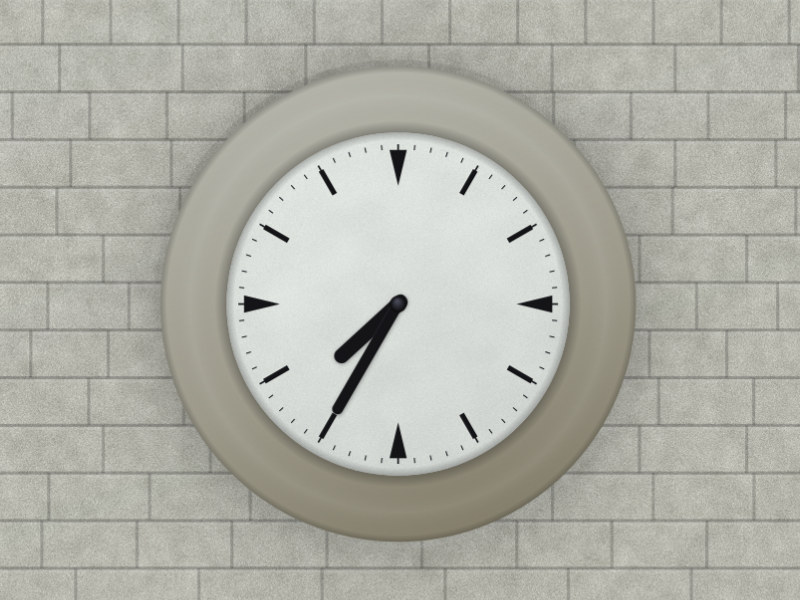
7:35
